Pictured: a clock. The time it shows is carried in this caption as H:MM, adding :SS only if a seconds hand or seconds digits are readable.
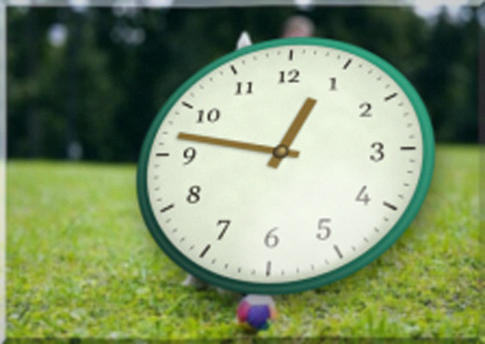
12:47
